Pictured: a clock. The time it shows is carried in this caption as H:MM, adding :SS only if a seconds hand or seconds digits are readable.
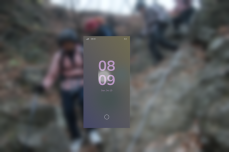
8:09
